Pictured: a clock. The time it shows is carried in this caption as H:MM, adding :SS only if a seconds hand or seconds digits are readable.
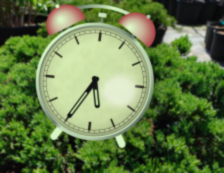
5:35
